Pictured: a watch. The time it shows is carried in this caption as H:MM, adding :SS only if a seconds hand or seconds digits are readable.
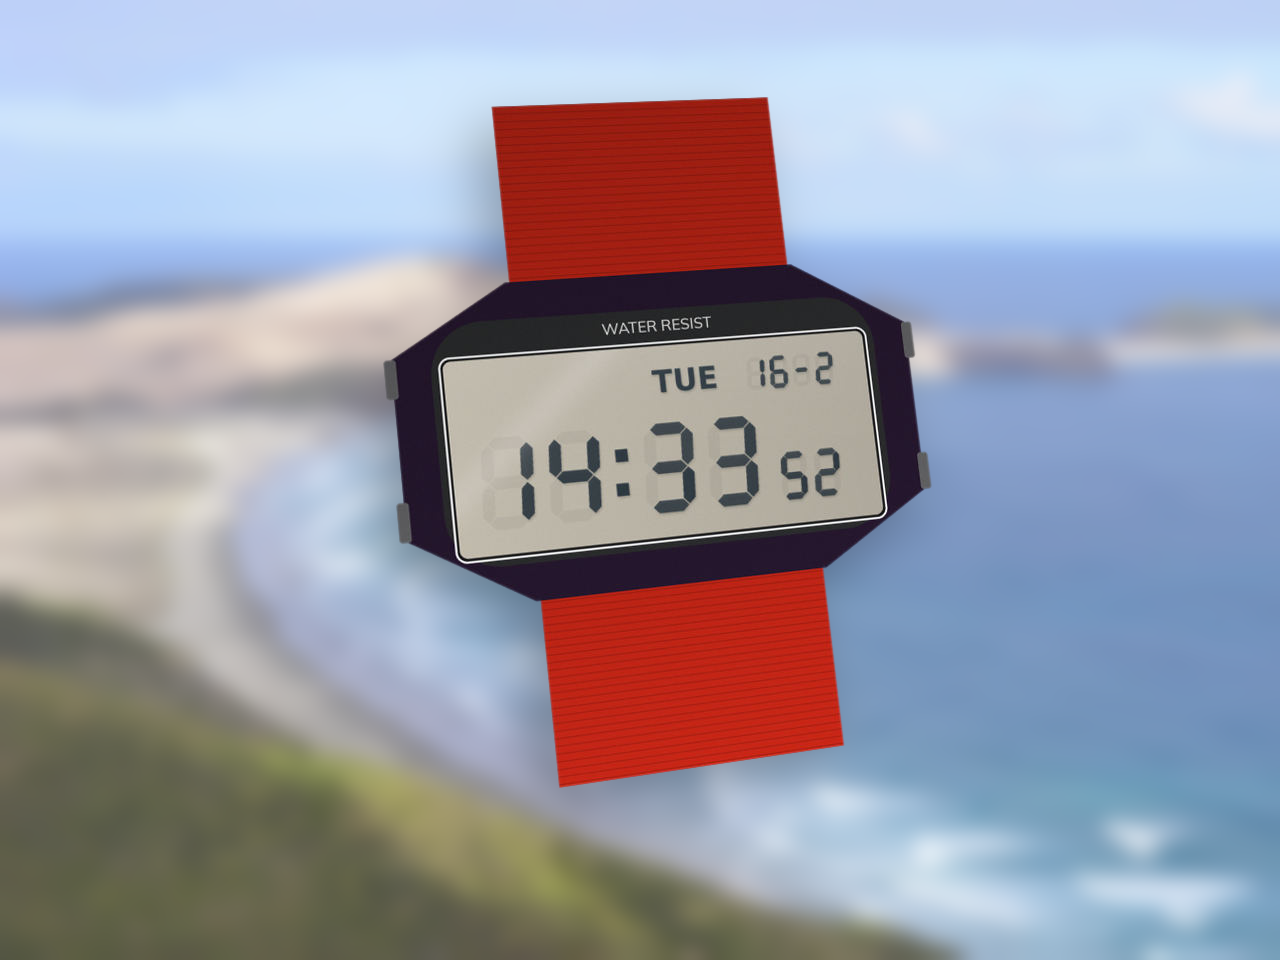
14:33:52
